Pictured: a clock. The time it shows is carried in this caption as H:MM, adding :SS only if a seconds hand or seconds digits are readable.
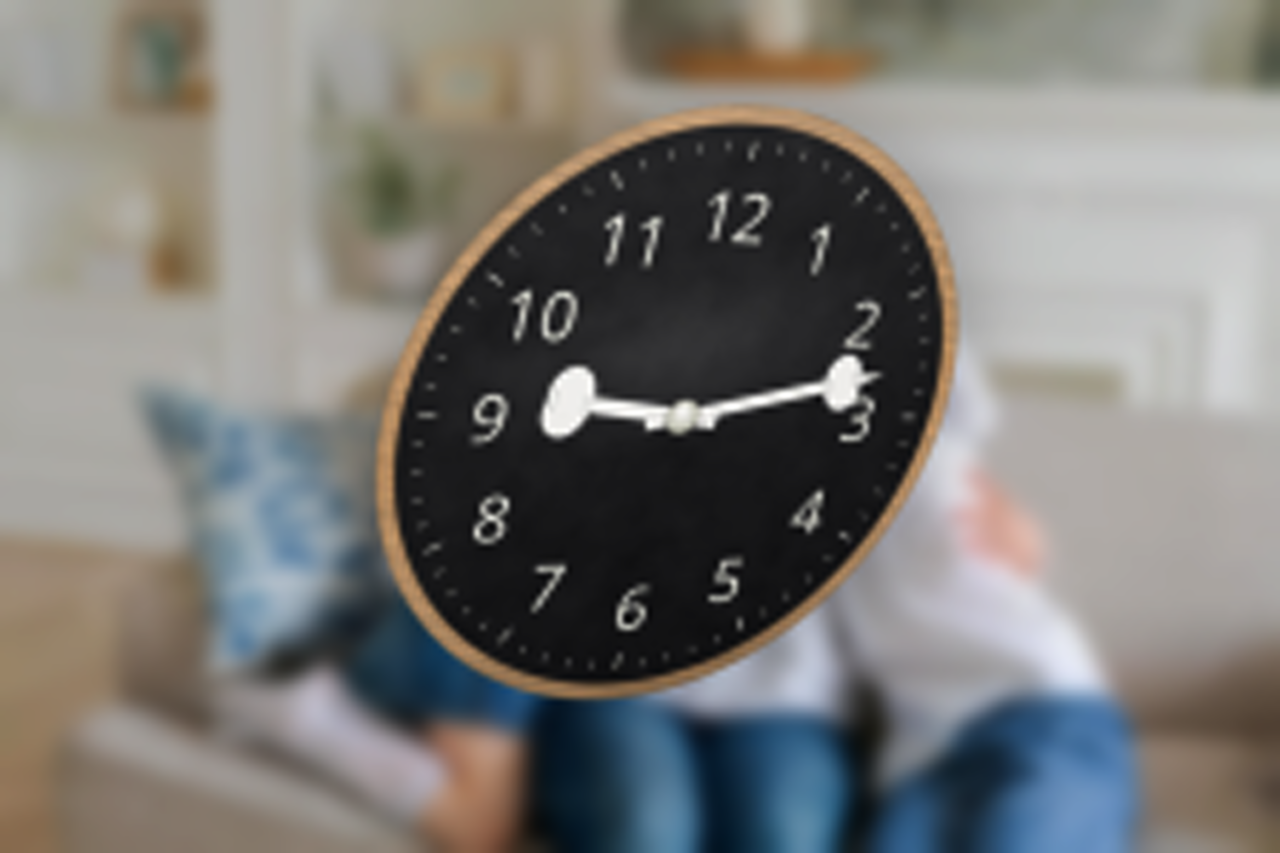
9:13
